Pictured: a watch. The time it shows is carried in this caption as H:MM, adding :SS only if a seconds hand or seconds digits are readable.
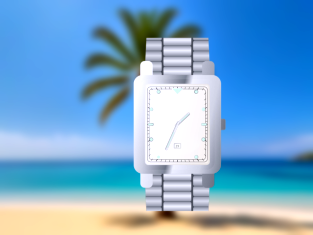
1:34
